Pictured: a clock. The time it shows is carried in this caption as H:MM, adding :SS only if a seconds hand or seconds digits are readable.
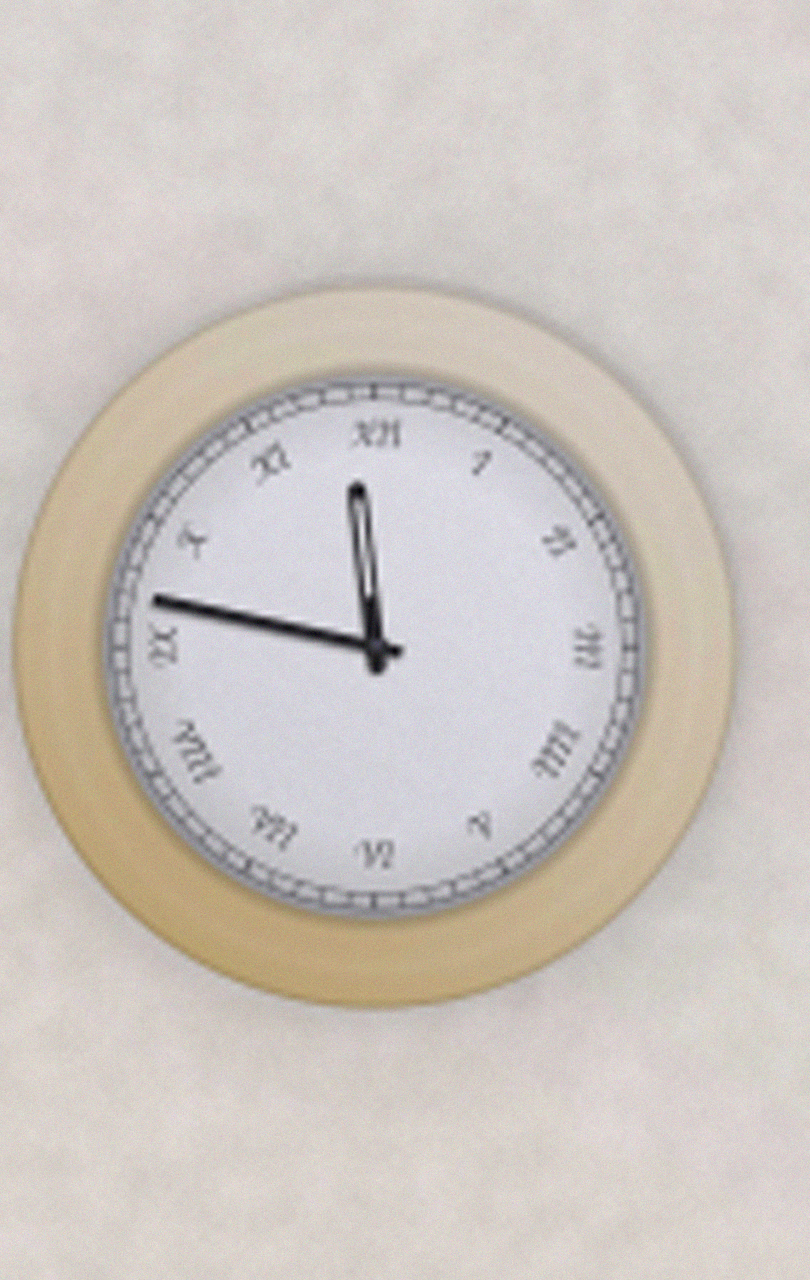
11:47
